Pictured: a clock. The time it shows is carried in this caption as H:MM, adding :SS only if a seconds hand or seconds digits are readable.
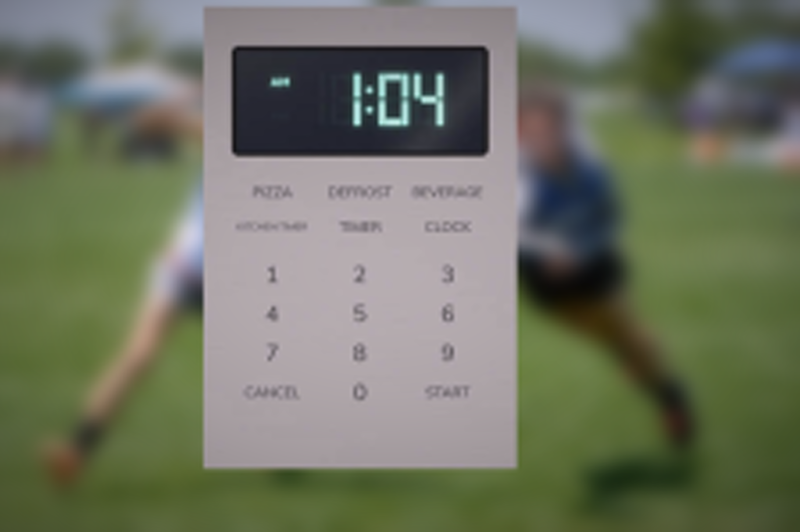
1:04
